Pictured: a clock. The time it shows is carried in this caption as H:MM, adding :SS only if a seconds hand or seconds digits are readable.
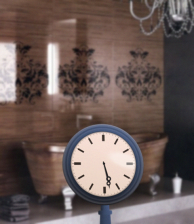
5:28
